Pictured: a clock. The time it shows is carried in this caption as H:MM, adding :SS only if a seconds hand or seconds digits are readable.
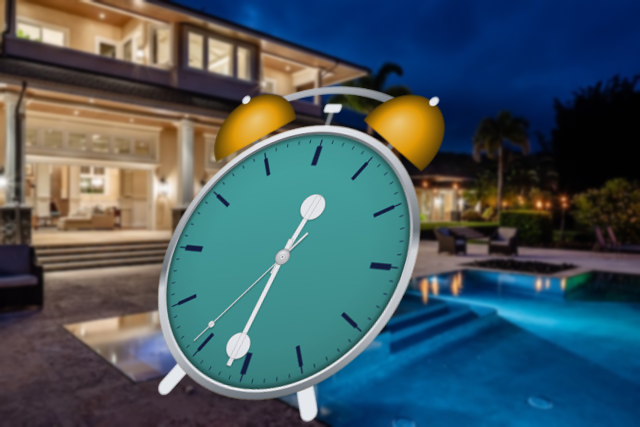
12:31:36
